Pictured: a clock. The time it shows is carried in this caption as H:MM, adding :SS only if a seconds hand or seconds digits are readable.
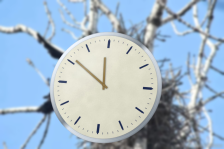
11:51
